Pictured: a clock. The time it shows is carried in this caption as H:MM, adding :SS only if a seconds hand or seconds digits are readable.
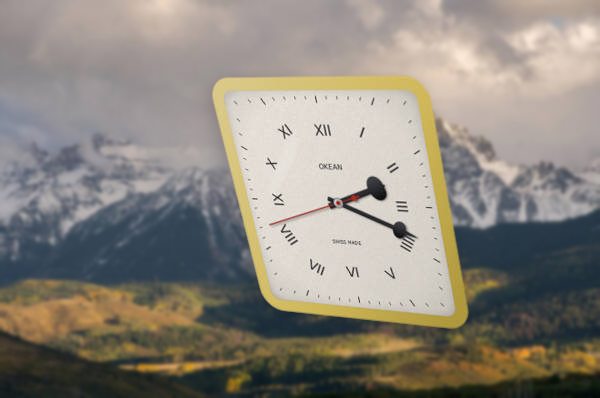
2:18:42
